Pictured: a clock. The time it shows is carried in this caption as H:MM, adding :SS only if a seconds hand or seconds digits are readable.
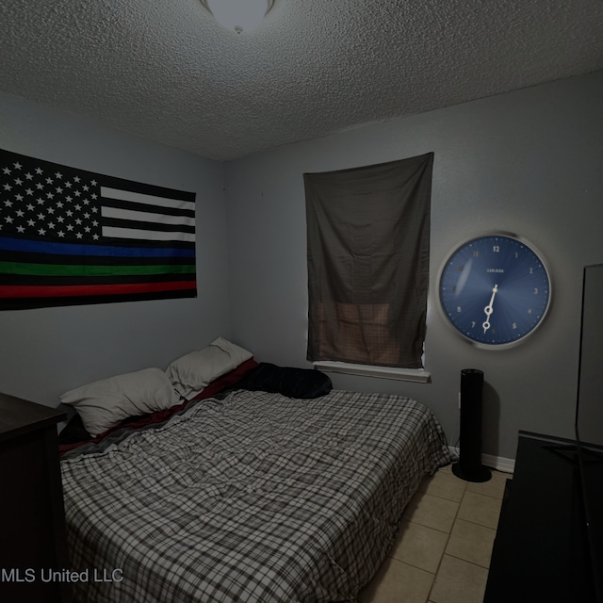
6:32
